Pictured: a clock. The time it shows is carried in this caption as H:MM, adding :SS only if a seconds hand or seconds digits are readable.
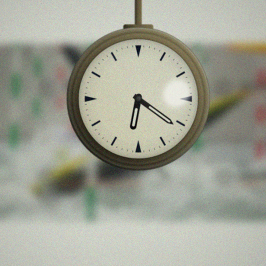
6:21
